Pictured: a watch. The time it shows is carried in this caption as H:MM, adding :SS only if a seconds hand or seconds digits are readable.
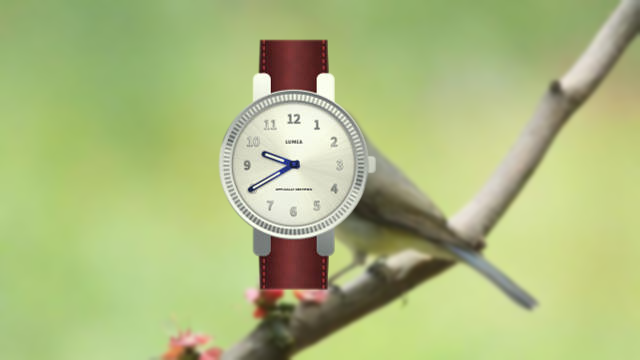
9:40
